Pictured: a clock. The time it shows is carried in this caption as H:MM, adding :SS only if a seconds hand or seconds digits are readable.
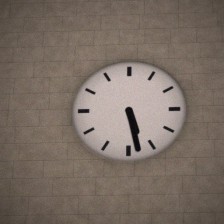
5:28
